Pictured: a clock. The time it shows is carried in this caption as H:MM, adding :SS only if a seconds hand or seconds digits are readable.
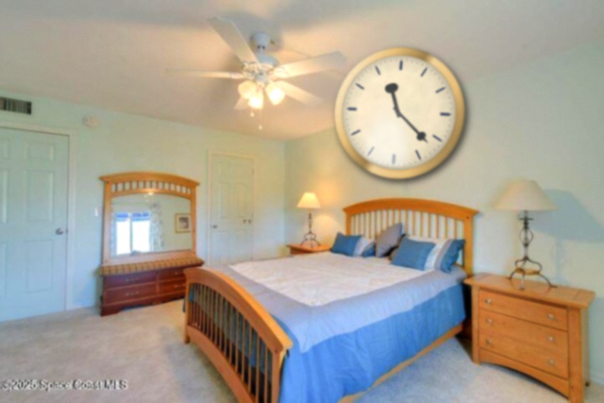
11:22
